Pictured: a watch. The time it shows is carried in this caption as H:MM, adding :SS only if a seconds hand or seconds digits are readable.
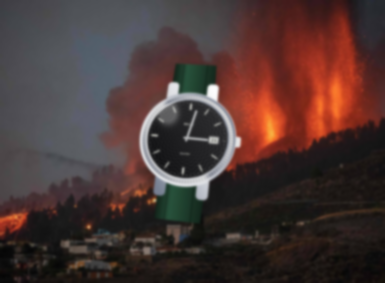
3:02
